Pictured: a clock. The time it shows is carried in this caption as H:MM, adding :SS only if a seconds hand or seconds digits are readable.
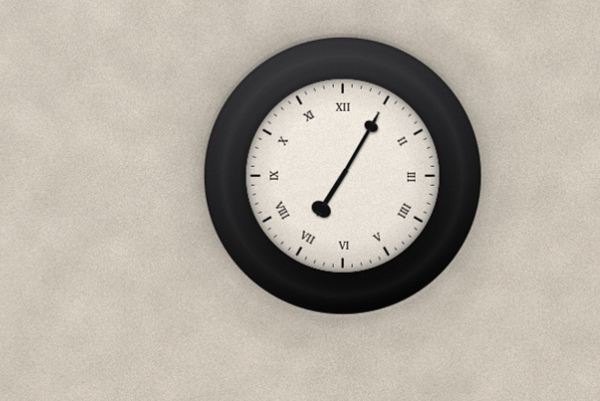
7:05
